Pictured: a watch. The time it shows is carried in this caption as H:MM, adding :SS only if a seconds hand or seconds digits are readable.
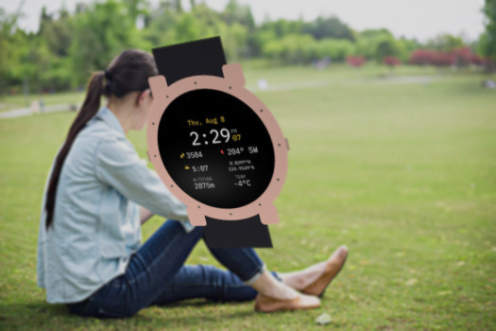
2:29
